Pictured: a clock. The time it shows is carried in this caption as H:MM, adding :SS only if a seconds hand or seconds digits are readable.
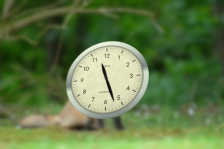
11:27
